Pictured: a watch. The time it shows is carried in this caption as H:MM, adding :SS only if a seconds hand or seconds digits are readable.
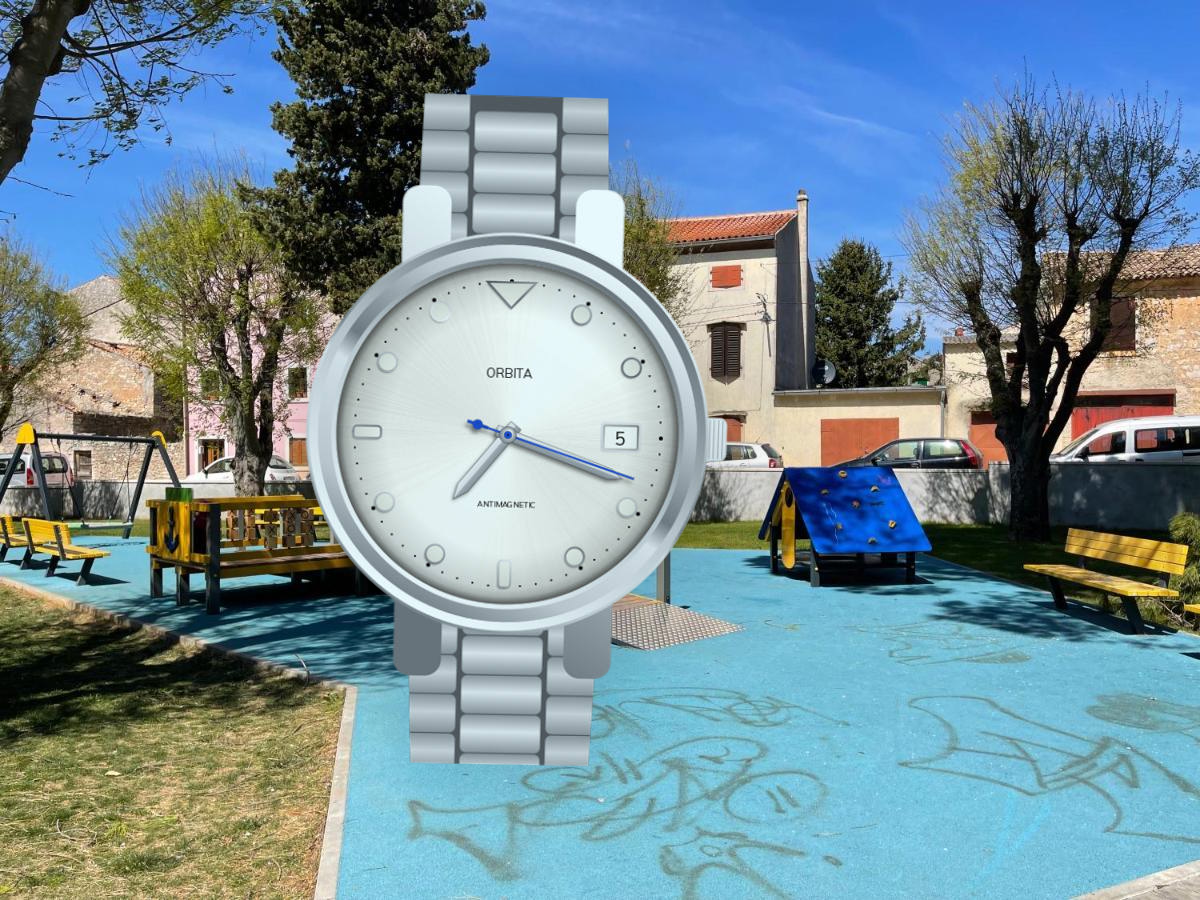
7:18:18
